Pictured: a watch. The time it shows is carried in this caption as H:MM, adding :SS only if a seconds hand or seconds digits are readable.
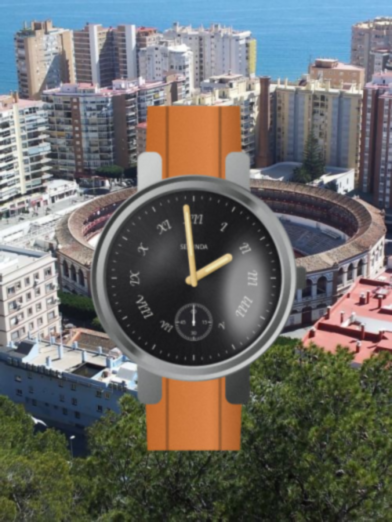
1:59
